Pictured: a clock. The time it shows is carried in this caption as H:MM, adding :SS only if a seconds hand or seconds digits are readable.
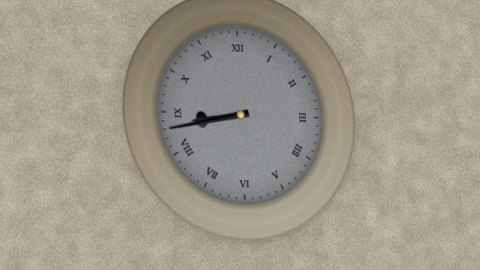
8:43
